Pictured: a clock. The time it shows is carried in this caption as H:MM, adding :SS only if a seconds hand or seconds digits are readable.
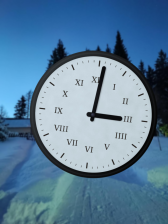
3:01
